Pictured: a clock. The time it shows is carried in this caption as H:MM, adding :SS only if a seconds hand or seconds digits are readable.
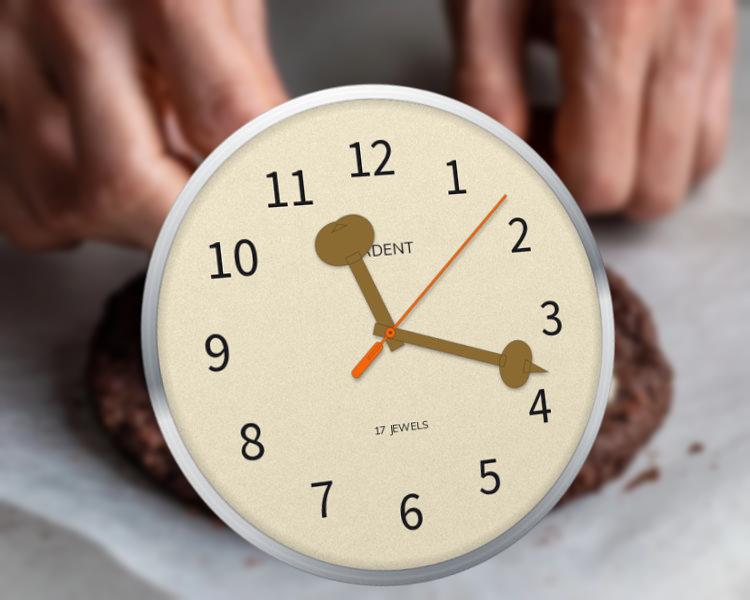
11:18:08
